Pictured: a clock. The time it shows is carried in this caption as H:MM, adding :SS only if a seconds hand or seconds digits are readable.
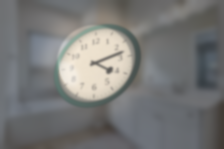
4:13
